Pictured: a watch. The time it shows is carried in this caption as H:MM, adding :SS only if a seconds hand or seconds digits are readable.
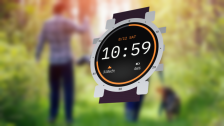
10:59
